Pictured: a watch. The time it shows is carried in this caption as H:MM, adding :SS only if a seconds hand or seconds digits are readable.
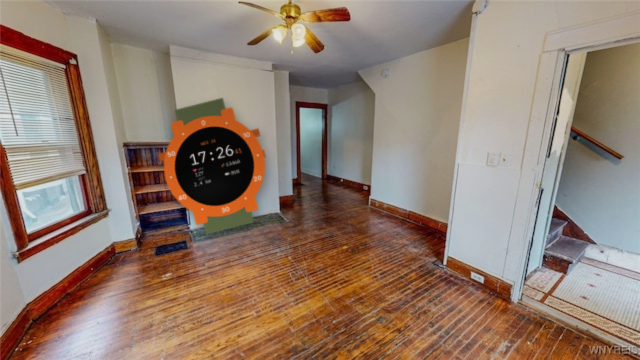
17:26
